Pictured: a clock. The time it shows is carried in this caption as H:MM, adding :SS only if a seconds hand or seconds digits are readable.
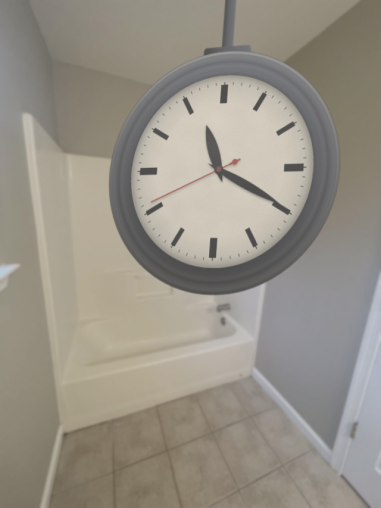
11:19:41
